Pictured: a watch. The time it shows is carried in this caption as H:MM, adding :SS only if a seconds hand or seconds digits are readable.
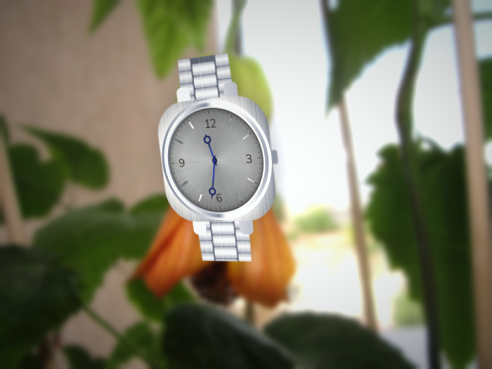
11:32
